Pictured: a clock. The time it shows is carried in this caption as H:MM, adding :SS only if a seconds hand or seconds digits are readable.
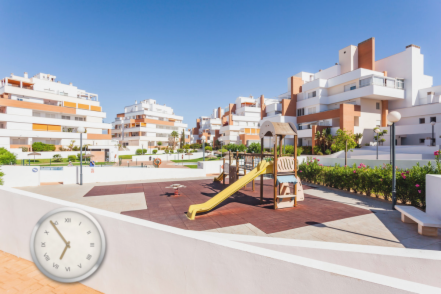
6:54
